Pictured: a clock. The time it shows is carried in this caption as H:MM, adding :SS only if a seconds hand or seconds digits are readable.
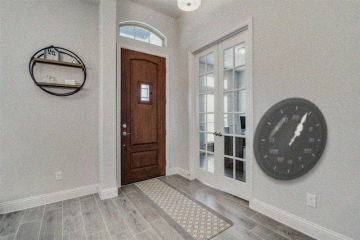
1:04
